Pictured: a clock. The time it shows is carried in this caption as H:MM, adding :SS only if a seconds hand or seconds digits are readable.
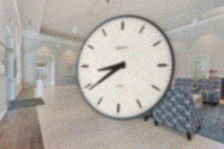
8:39
